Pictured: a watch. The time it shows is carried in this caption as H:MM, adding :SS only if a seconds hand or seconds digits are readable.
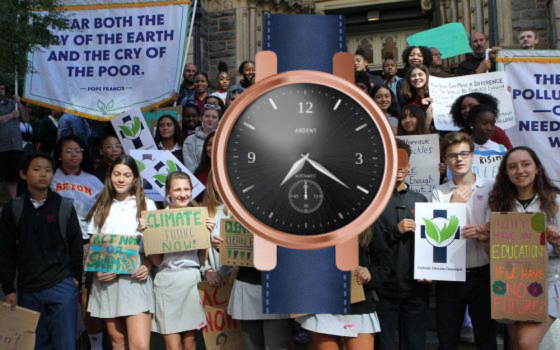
7:21
